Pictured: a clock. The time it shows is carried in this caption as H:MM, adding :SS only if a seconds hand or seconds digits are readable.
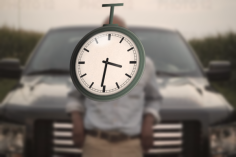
3:31
